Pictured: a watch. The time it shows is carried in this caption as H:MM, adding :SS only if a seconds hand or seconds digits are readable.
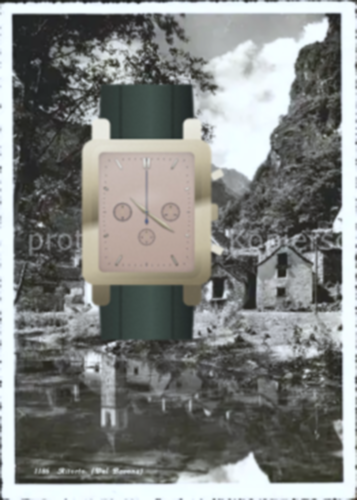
10:21
